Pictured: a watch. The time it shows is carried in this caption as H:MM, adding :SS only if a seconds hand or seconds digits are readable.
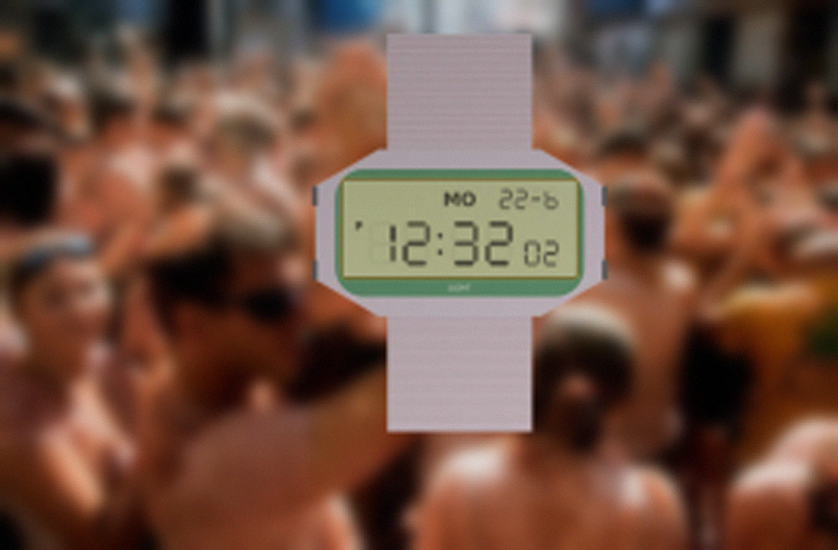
12:32:02
